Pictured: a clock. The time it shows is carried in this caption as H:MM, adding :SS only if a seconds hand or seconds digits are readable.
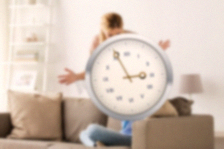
2:56
